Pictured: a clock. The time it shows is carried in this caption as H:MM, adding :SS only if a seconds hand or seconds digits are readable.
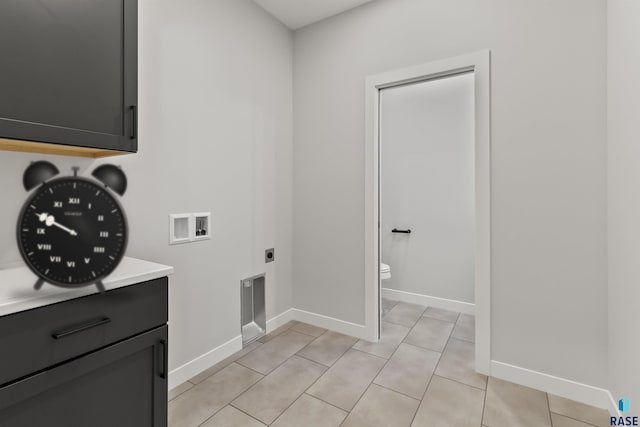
9:49
